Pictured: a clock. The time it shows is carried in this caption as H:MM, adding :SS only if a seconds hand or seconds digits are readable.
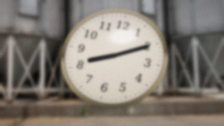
8:10
